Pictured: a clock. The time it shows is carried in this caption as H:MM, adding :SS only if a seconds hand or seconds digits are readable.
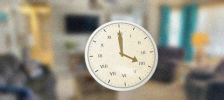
4:00
